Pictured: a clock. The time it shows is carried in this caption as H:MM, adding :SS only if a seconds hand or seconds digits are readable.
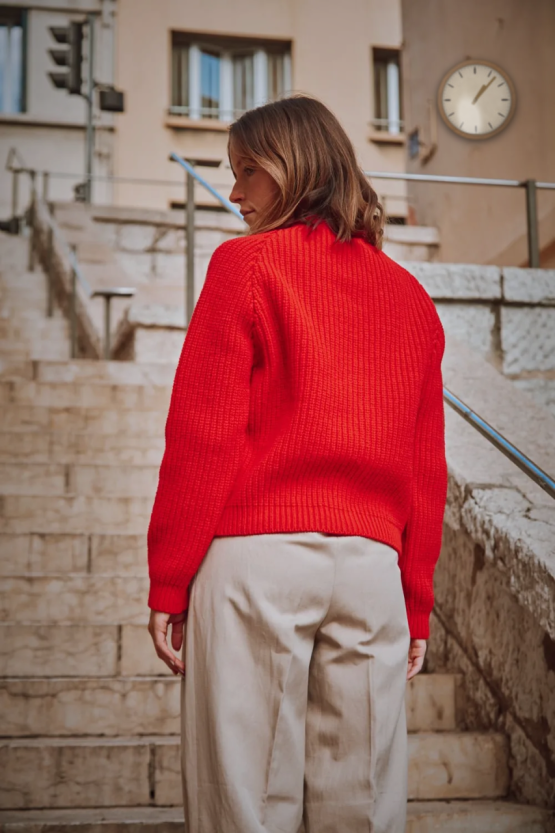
1:07
